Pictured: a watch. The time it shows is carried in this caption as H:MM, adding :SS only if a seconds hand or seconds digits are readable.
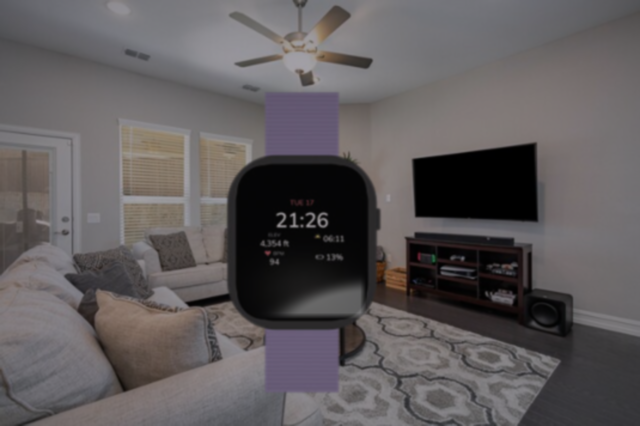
21:26
